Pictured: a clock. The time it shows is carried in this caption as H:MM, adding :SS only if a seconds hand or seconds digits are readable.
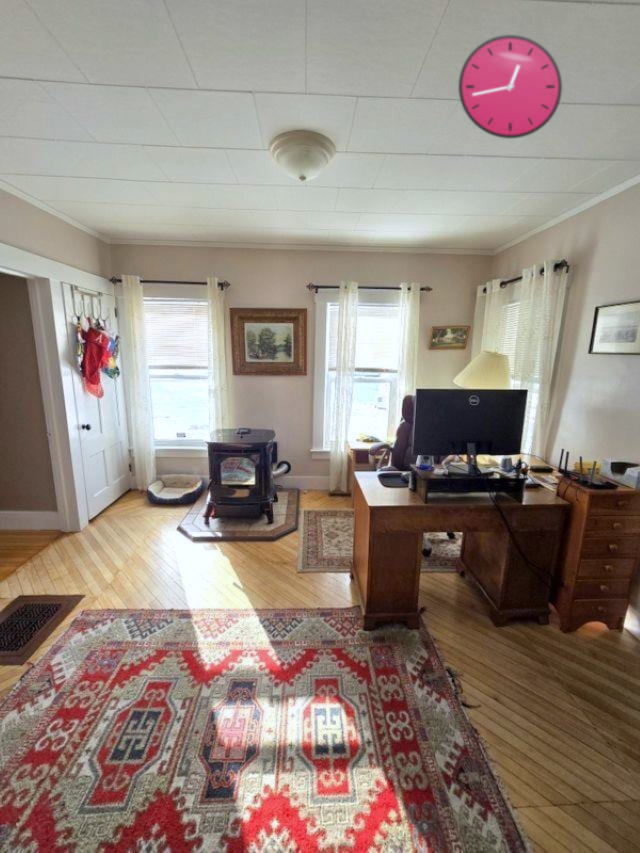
12:43
